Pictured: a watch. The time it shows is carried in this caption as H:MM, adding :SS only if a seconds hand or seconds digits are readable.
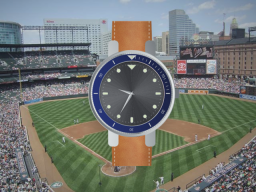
9:35
